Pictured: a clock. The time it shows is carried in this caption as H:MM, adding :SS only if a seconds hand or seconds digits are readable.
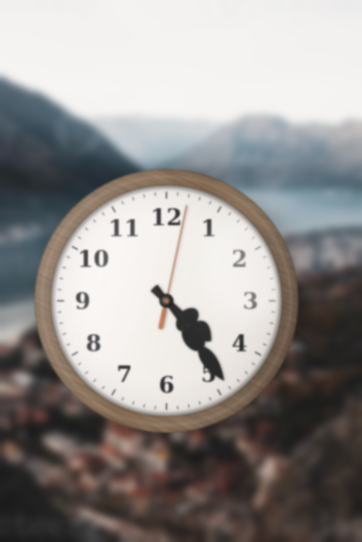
4:24:02
